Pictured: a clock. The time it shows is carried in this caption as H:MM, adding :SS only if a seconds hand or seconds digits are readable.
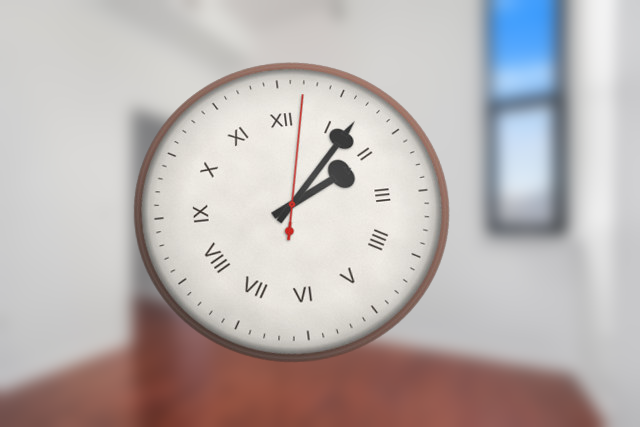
2:07:02
